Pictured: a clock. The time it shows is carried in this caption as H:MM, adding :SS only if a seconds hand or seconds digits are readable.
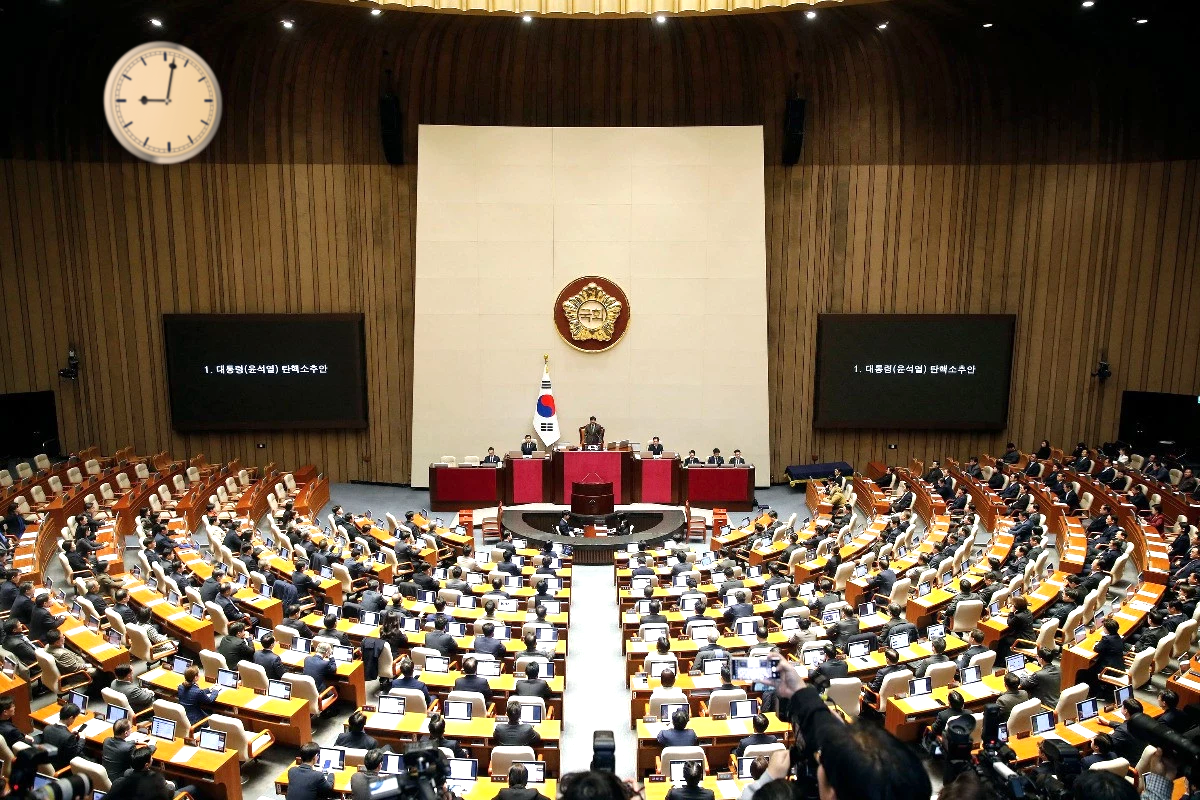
9:02
